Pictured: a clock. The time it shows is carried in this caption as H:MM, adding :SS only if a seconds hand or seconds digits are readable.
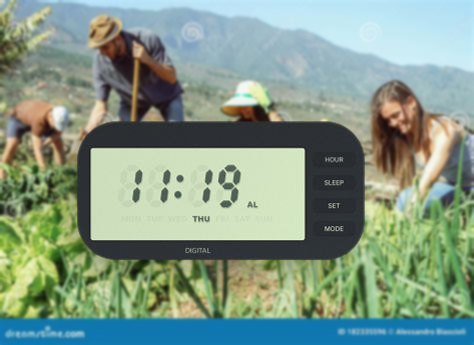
11:19
